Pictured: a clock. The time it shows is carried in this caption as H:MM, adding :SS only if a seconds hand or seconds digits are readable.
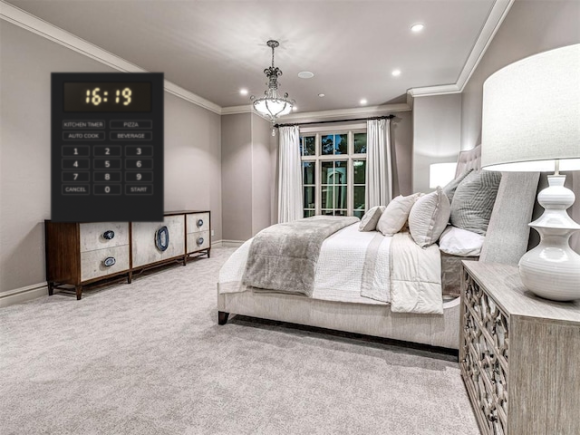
16:19
